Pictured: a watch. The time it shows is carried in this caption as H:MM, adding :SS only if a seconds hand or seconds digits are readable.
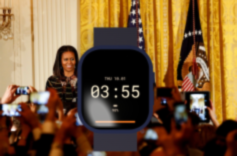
3:55
